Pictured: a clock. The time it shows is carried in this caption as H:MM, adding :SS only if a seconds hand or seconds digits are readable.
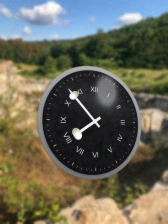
7:53
